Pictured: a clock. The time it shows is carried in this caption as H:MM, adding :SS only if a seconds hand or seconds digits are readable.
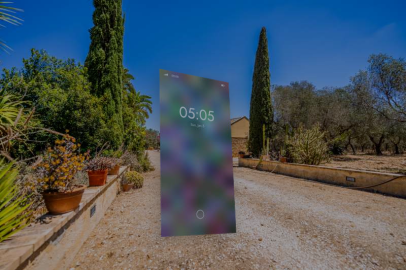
5:05
